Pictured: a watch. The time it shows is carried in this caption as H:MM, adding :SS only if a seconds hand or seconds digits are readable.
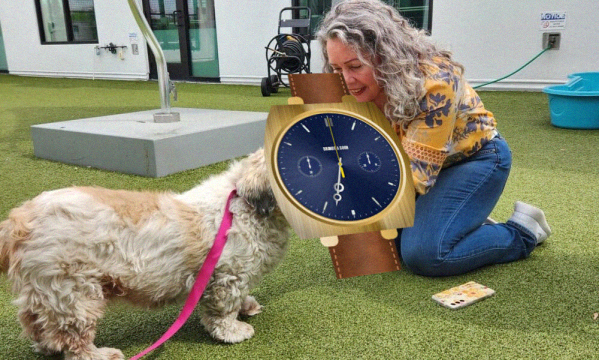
6:33
